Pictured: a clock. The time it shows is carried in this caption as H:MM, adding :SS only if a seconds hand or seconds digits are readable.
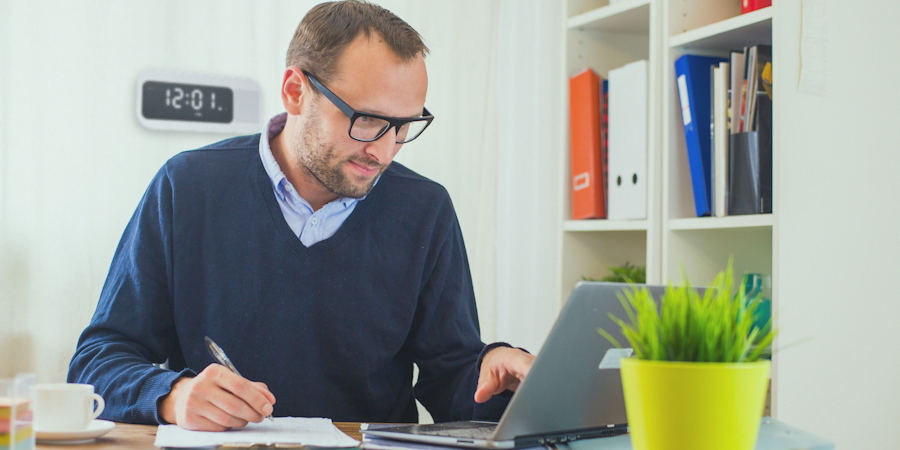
12:01
